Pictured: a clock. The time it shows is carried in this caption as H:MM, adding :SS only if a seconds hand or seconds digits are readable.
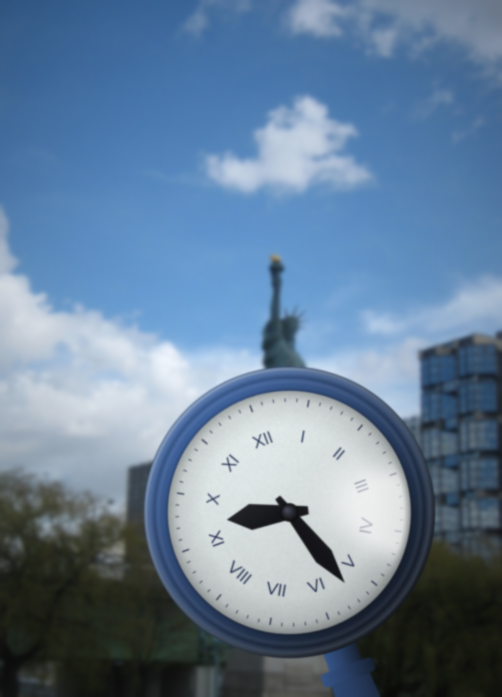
9:27
